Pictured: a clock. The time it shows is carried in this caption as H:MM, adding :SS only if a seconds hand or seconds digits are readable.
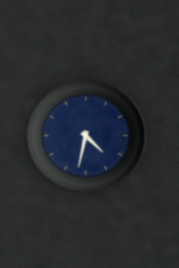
4:32
